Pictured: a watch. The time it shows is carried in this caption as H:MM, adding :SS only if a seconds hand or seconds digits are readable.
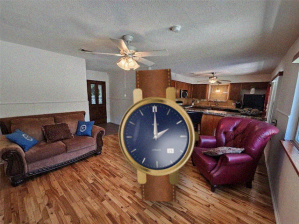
2:00
